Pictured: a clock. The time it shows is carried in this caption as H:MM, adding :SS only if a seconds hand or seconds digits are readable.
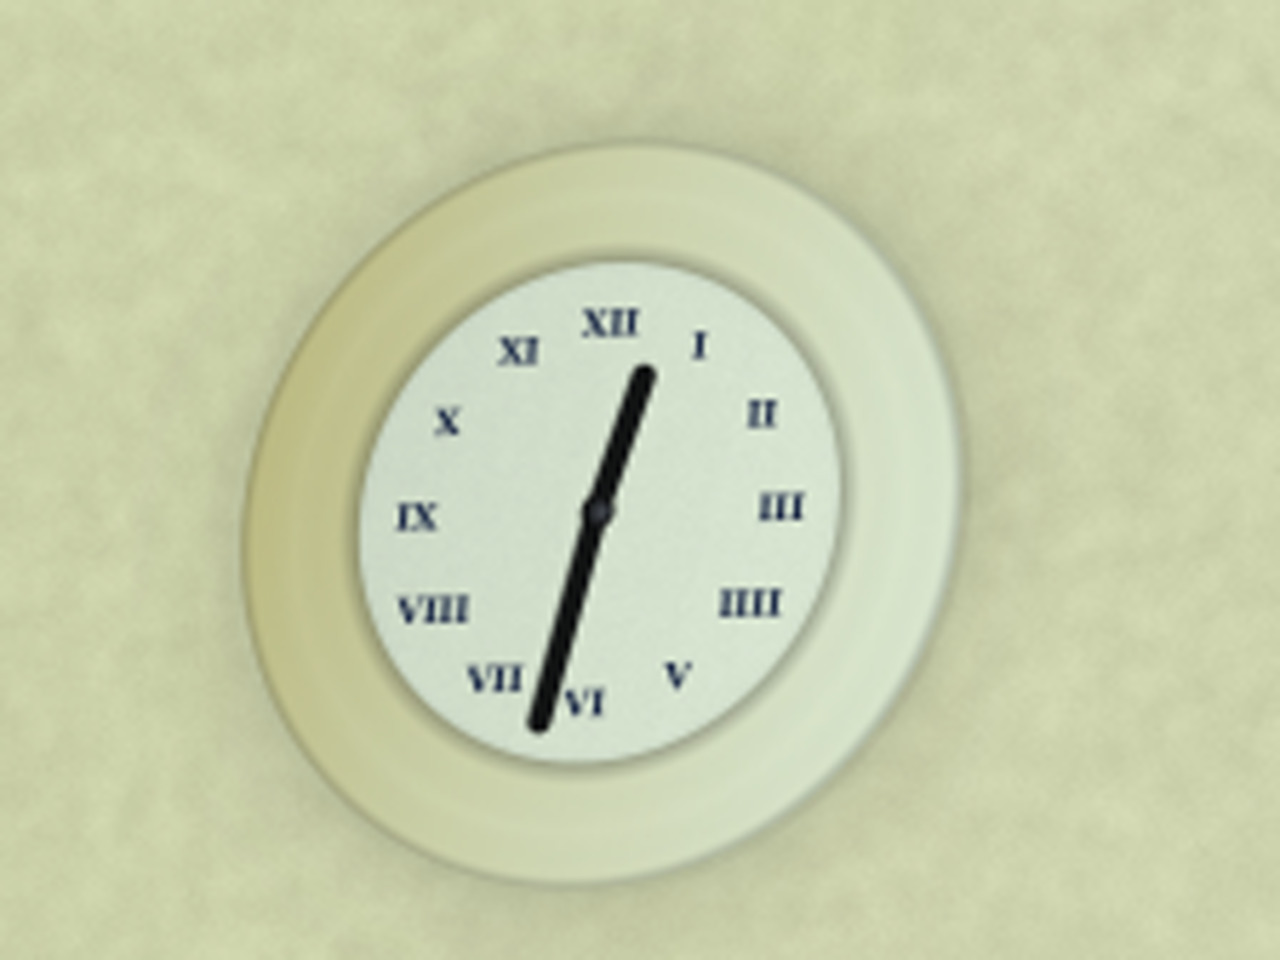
12:32
